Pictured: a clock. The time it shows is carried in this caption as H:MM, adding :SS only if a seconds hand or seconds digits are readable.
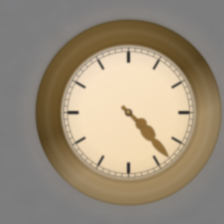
4:23
